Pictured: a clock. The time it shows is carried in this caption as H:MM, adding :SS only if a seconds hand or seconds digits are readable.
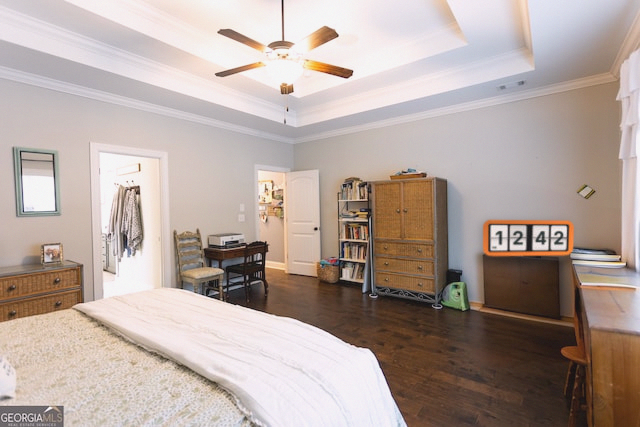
12:42
